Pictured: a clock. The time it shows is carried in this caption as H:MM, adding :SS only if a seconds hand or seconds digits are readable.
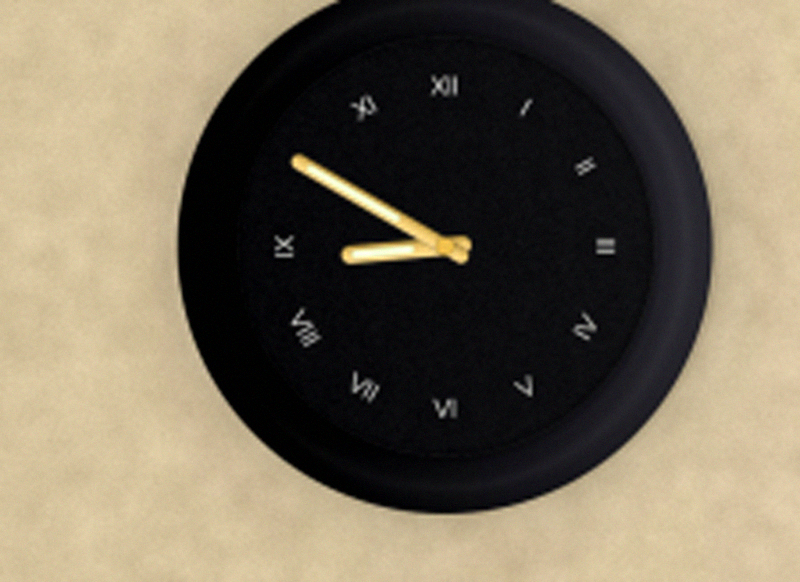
8:50
